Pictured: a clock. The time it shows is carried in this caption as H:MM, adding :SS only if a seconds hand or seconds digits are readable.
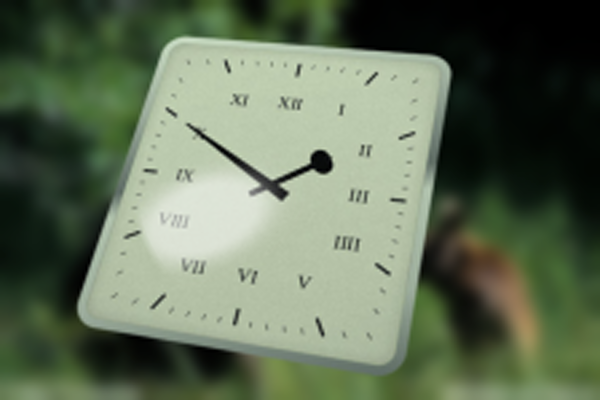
1:50
